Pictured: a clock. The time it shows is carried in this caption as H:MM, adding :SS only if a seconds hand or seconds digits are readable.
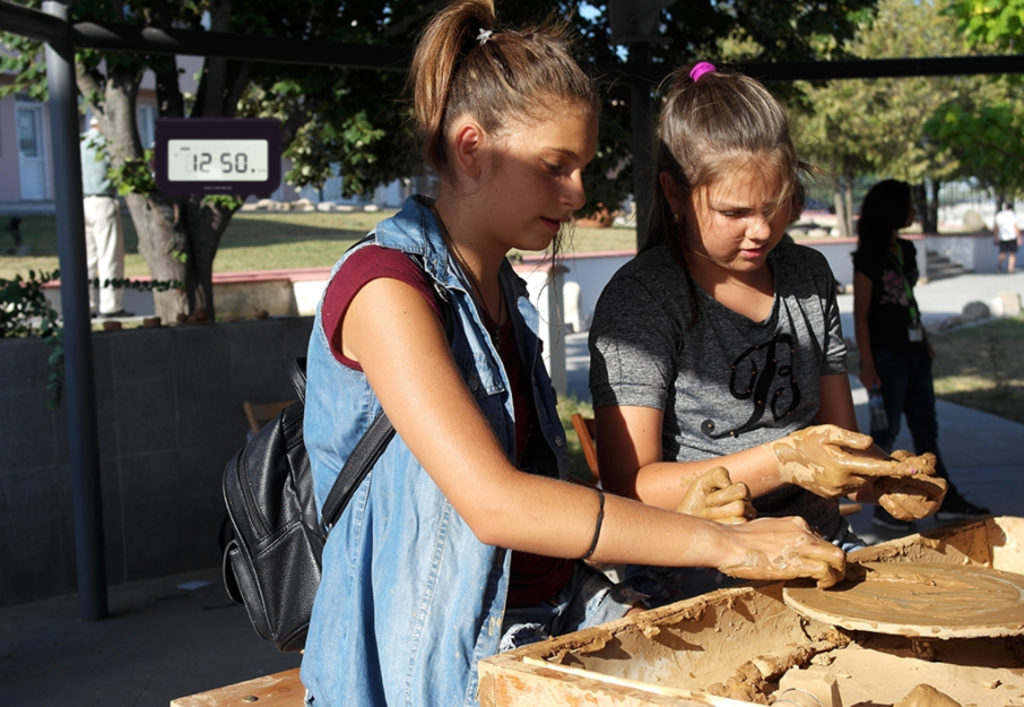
12:50
